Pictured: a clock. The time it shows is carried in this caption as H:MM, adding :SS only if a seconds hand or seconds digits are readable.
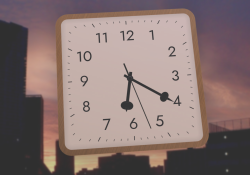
6:20:27
